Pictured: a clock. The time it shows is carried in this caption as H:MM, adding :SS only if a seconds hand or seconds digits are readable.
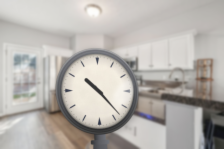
10:23
